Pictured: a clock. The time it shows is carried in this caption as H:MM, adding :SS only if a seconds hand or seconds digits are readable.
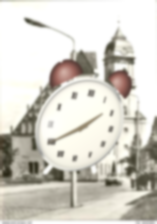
1:40
